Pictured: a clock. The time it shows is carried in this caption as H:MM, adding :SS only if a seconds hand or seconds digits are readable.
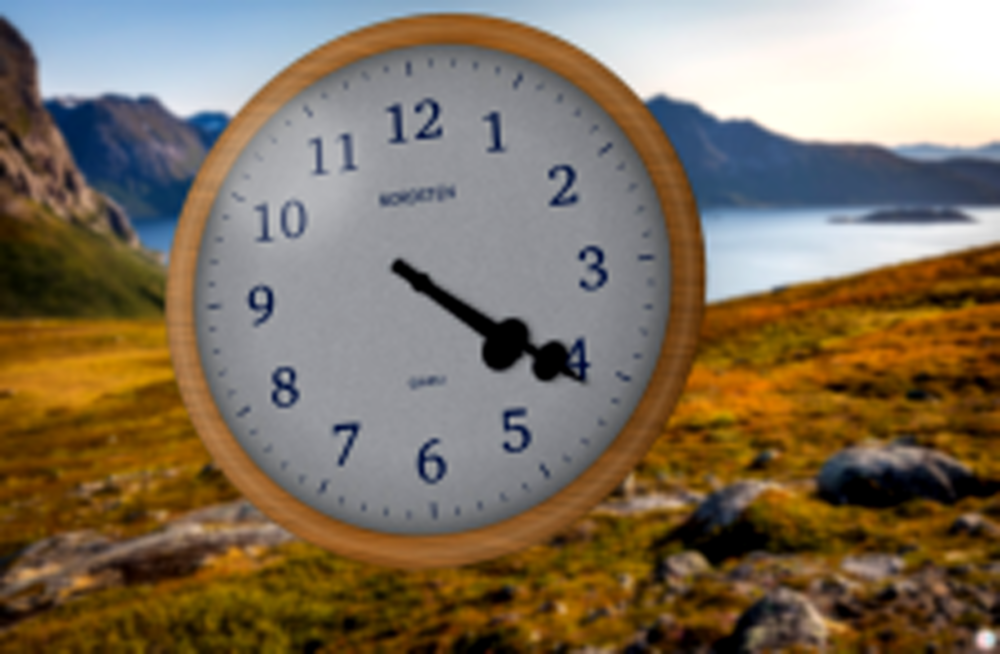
4:21
